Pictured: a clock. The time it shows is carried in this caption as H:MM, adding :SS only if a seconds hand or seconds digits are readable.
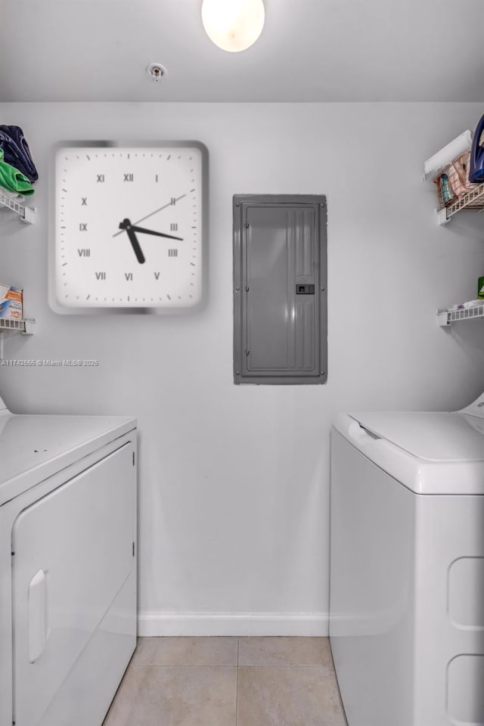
5:17:10
